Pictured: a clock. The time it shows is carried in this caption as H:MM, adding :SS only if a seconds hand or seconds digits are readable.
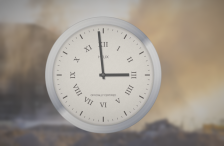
2:59
